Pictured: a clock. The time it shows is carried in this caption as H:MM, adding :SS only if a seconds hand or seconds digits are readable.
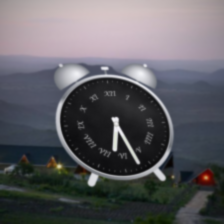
6:27
